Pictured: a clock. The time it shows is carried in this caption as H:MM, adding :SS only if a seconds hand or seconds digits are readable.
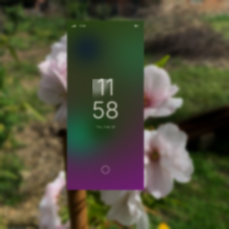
11:58
